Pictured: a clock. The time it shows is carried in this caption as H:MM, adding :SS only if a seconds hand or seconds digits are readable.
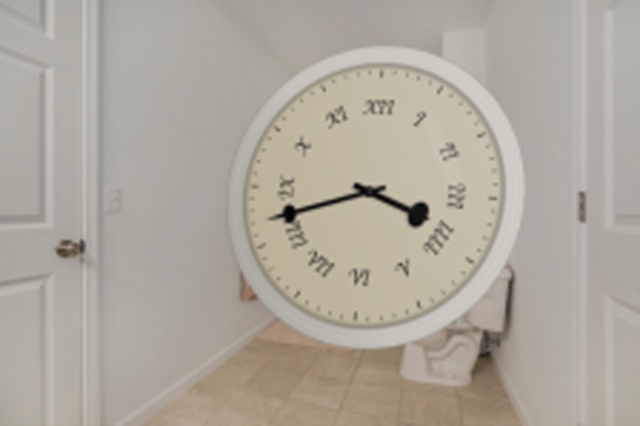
3:42
